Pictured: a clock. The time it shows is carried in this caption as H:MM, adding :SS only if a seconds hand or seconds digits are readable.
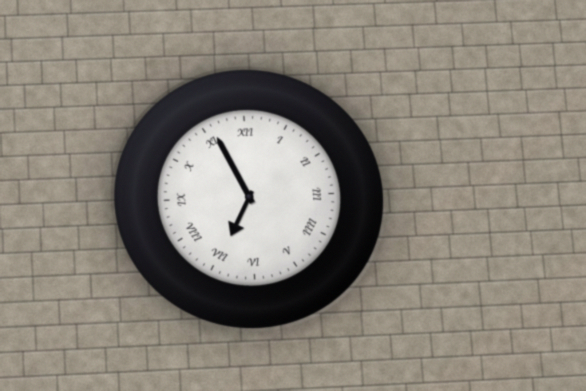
6:56
